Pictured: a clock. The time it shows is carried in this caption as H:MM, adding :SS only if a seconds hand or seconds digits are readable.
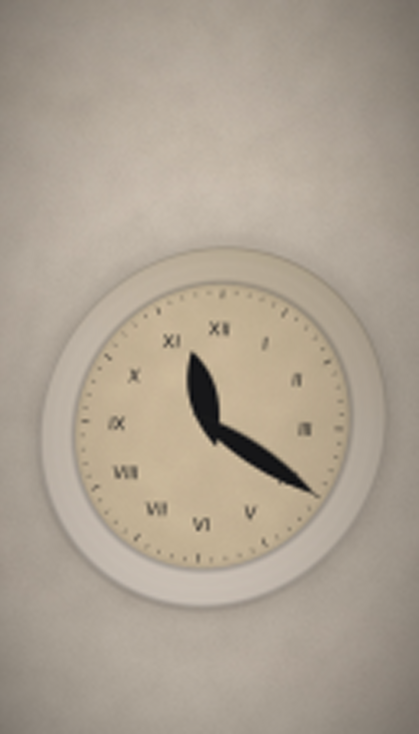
11:20
